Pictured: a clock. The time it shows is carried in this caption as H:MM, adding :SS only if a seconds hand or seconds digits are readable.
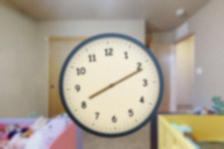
8:11
